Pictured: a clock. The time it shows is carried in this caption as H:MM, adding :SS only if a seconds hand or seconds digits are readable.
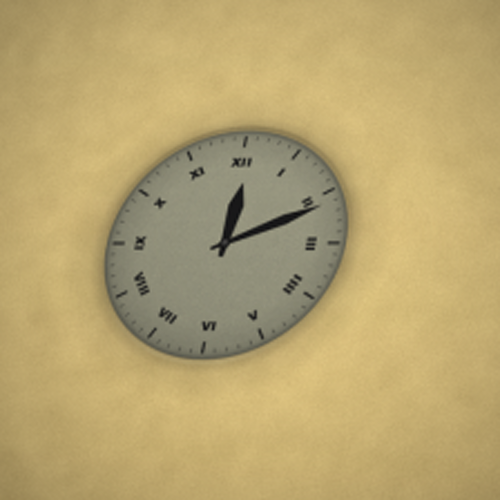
12:11
